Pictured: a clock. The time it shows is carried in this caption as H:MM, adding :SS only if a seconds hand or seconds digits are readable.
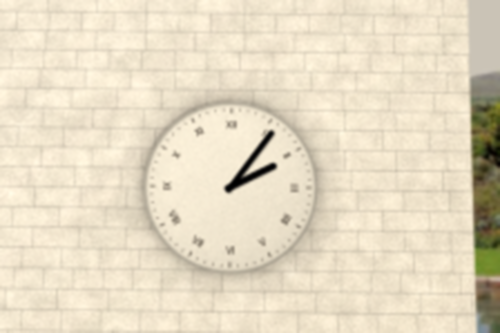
2:06
